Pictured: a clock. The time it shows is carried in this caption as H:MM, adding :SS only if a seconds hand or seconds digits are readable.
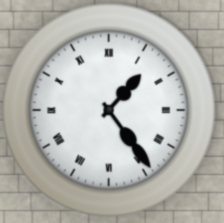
1:24
